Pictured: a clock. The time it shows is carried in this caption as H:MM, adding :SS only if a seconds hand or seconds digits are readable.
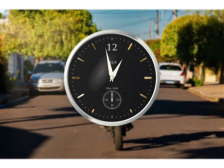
12:58
